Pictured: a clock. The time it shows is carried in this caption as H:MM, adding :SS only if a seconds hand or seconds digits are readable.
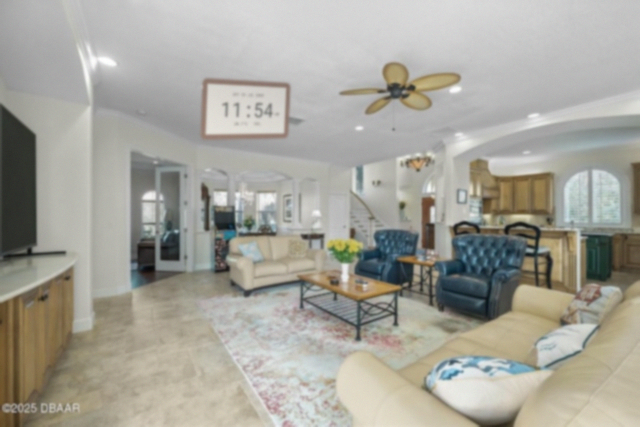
11:54
